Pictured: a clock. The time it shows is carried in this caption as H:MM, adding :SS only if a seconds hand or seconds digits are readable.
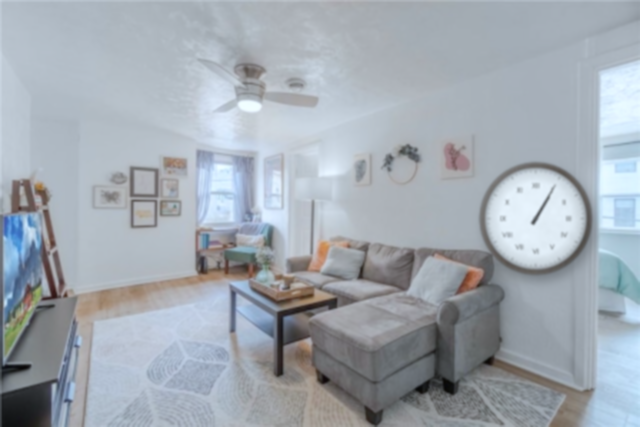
1:05
